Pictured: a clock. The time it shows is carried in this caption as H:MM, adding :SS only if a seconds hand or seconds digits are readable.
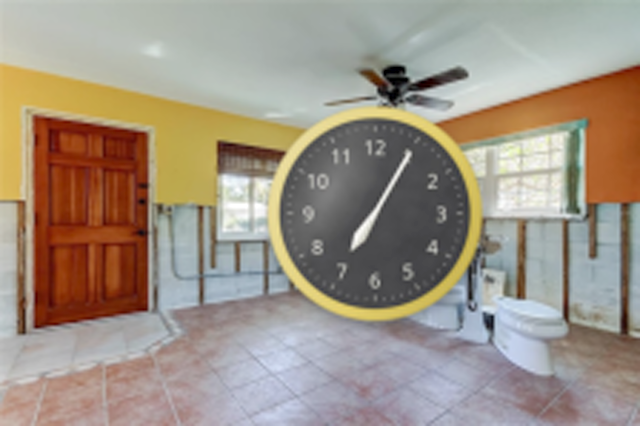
7:05
